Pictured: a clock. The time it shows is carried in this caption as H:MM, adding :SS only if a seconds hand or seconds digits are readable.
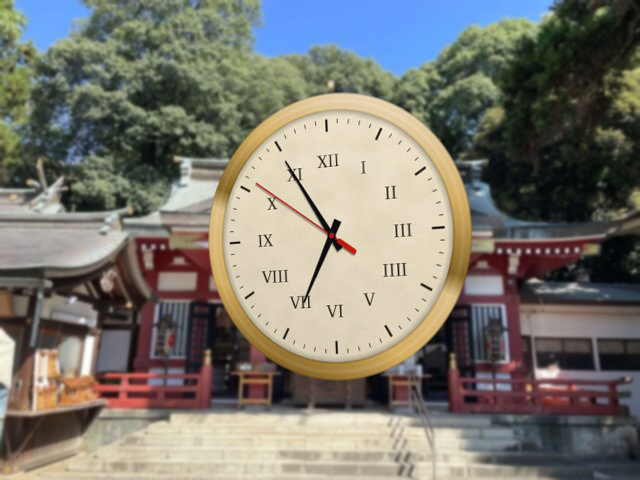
6:54:51
